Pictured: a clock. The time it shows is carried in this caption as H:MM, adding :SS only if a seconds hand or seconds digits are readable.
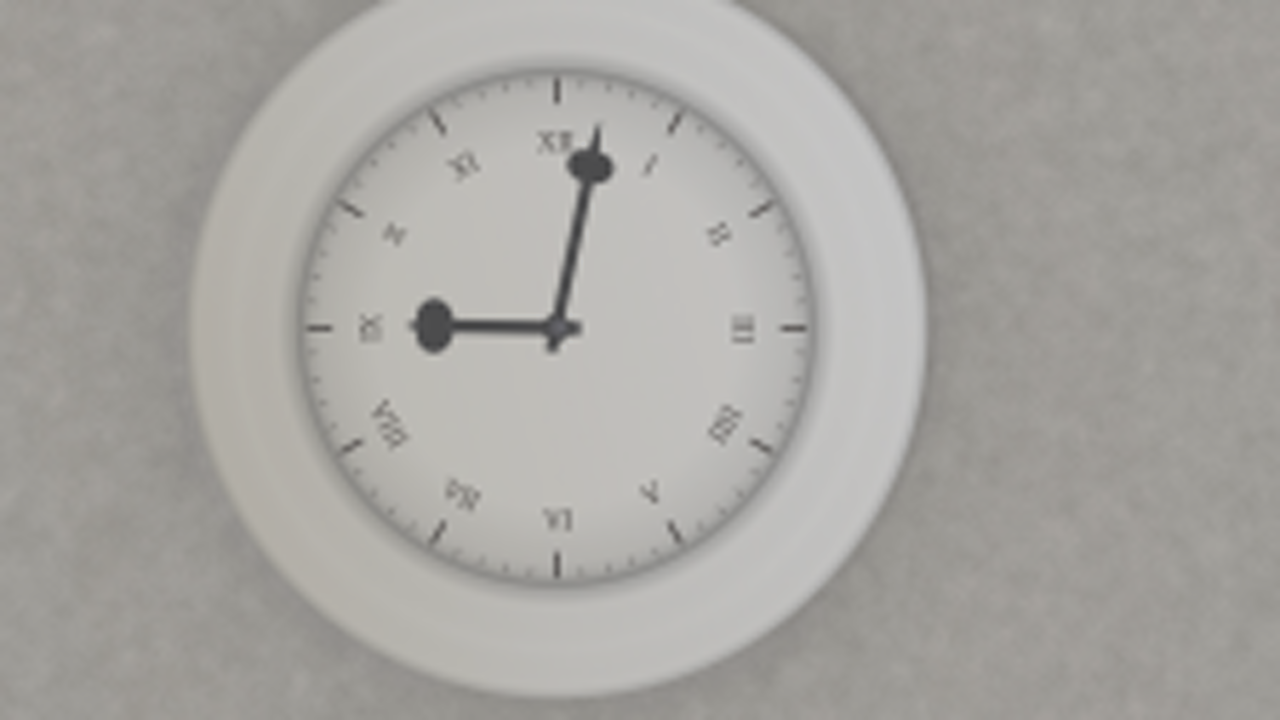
9:02
